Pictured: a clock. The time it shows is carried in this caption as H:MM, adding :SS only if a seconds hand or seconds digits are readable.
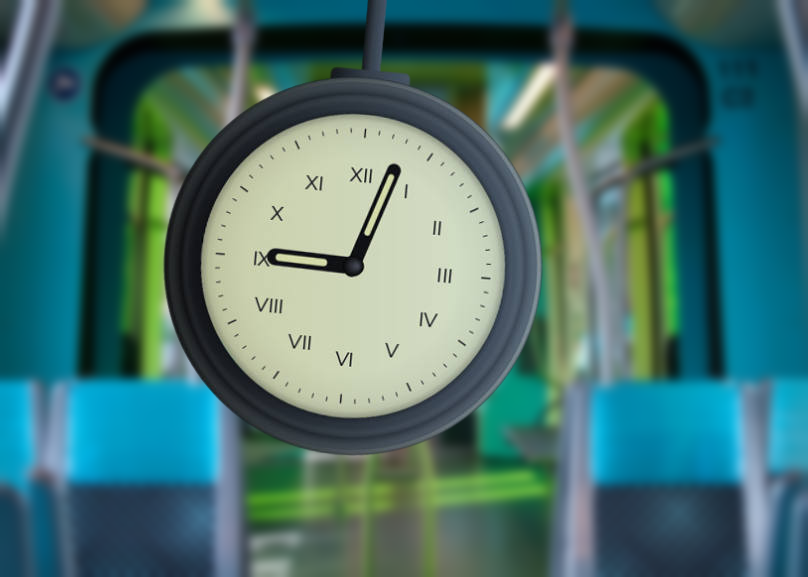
9:03
